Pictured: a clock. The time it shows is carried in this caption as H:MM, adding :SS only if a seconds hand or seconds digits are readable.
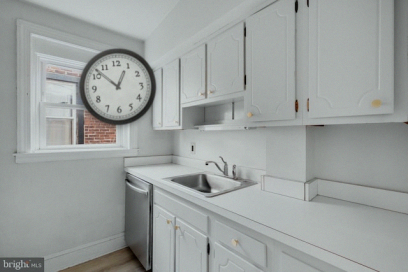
12:52
